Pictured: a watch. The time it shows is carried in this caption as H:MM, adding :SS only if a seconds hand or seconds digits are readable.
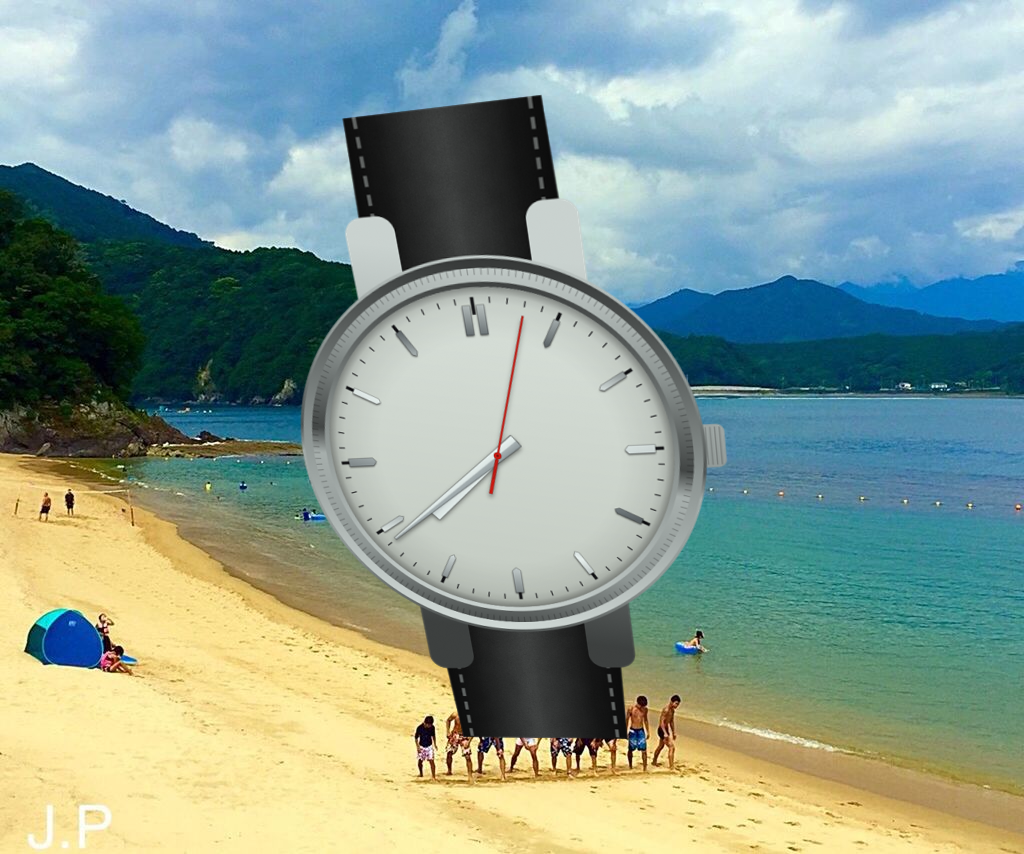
7:39:03
